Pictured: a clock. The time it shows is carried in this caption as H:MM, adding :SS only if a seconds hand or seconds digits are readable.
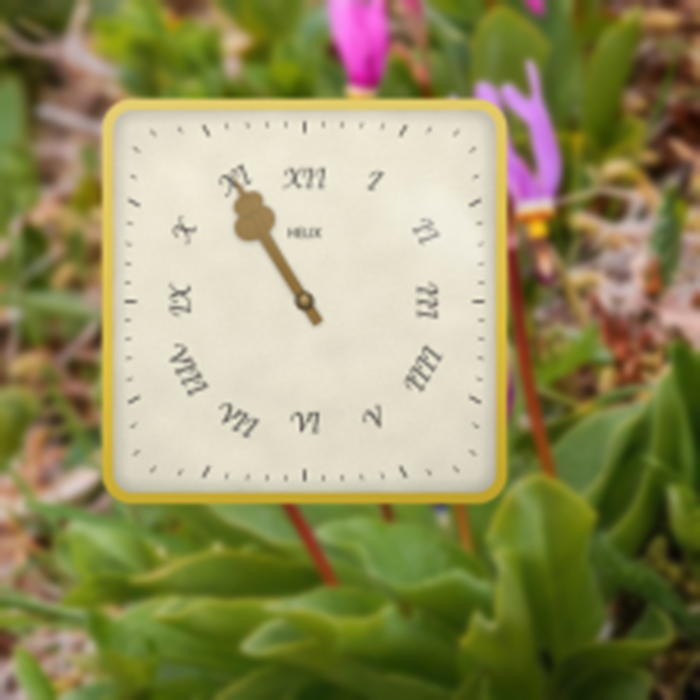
10:55
